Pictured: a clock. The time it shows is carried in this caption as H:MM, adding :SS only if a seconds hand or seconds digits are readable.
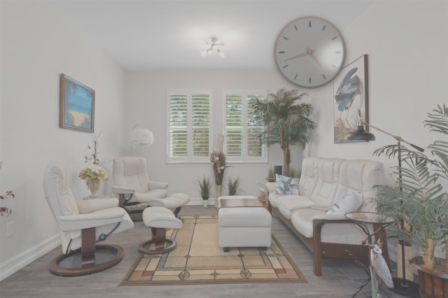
4:42
